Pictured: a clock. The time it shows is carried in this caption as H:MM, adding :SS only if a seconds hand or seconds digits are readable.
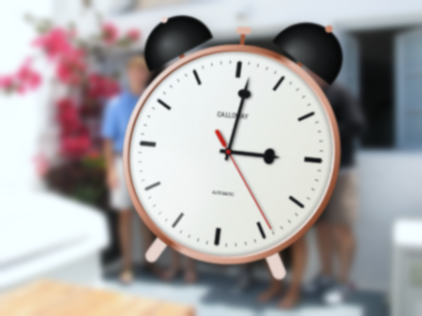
3:01:24
